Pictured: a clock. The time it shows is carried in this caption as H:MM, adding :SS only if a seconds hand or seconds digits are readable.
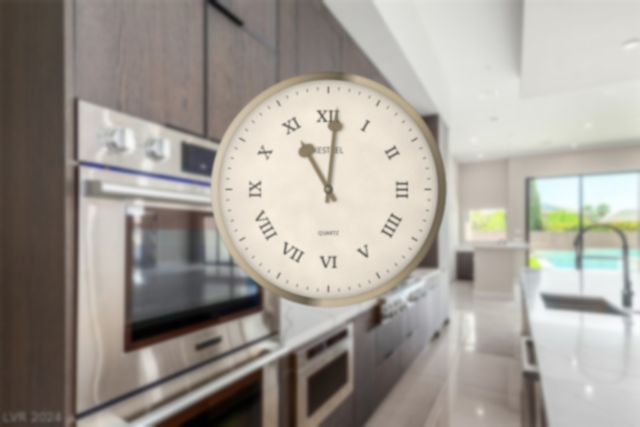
11:01
